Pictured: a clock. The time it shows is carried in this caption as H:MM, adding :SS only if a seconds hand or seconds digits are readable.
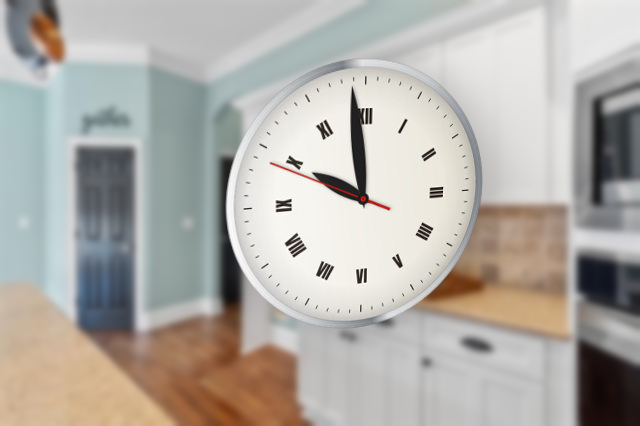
9:58:49
